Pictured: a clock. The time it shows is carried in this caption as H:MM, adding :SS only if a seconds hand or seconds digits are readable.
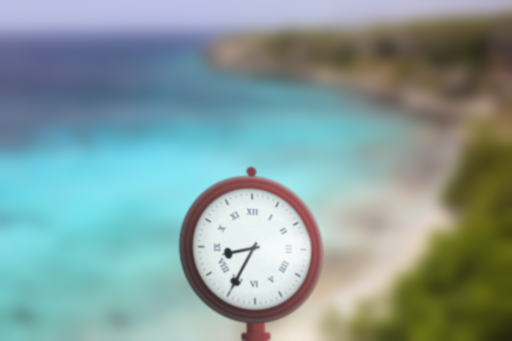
8:35
